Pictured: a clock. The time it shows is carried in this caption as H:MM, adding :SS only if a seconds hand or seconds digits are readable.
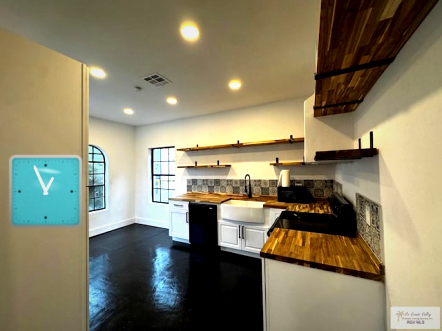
12:56
